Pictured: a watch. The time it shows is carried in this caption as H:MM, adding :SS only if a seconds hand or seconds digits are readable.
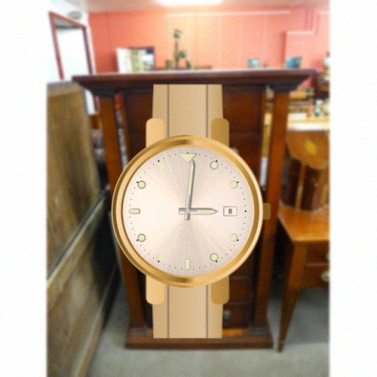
3:01
